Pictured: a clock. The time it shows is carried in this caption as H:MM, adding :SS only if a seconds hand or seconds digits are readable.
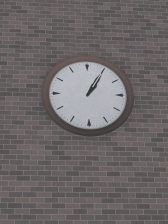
1:05
